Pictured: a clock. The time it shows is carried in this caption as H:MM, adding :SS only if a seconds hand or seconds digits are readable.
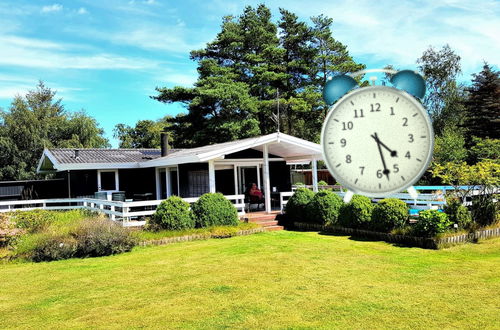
4:28
